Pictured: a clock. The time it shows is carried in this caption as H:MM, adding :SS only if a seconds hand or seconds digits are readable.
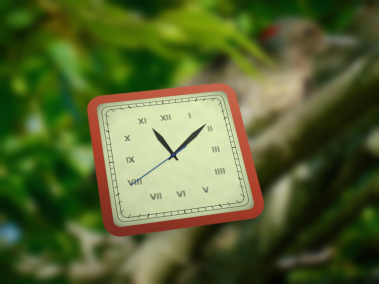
11:08:40
